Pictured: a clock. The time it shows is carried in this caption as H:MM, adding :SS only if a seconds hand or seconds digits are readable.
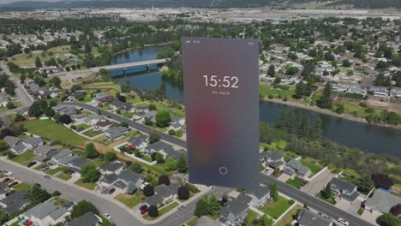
15:52
